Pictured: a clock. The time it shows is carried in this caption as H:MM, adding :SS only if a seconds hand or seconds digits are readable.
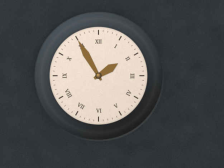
1:55
